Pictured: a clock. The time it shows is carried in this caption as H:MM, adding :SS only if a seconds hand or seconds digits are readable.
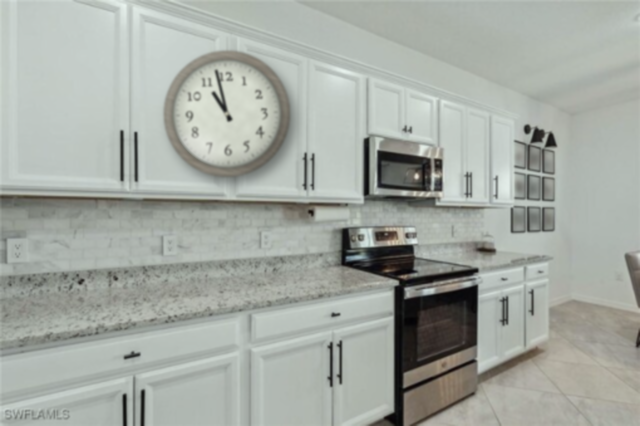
10:58
